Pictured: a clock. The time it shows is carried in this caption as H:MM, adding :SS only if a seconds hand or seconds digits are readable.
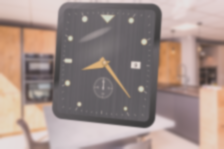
8:23
